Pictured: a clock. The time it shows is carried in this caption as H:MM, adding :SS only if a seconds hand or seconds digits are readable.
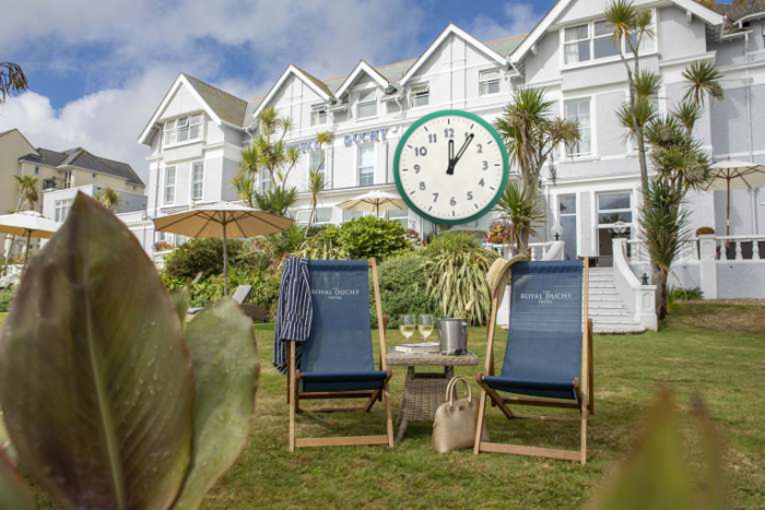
12:06
